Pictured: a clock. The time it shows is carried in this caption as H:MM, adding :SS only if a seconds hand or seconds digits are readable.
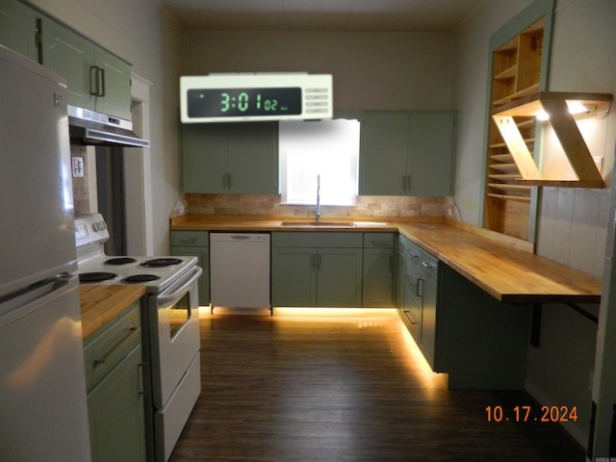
3:01
